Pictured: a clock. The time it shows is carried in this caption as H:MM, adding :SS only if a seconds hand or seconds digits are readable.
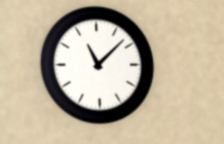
11:08
